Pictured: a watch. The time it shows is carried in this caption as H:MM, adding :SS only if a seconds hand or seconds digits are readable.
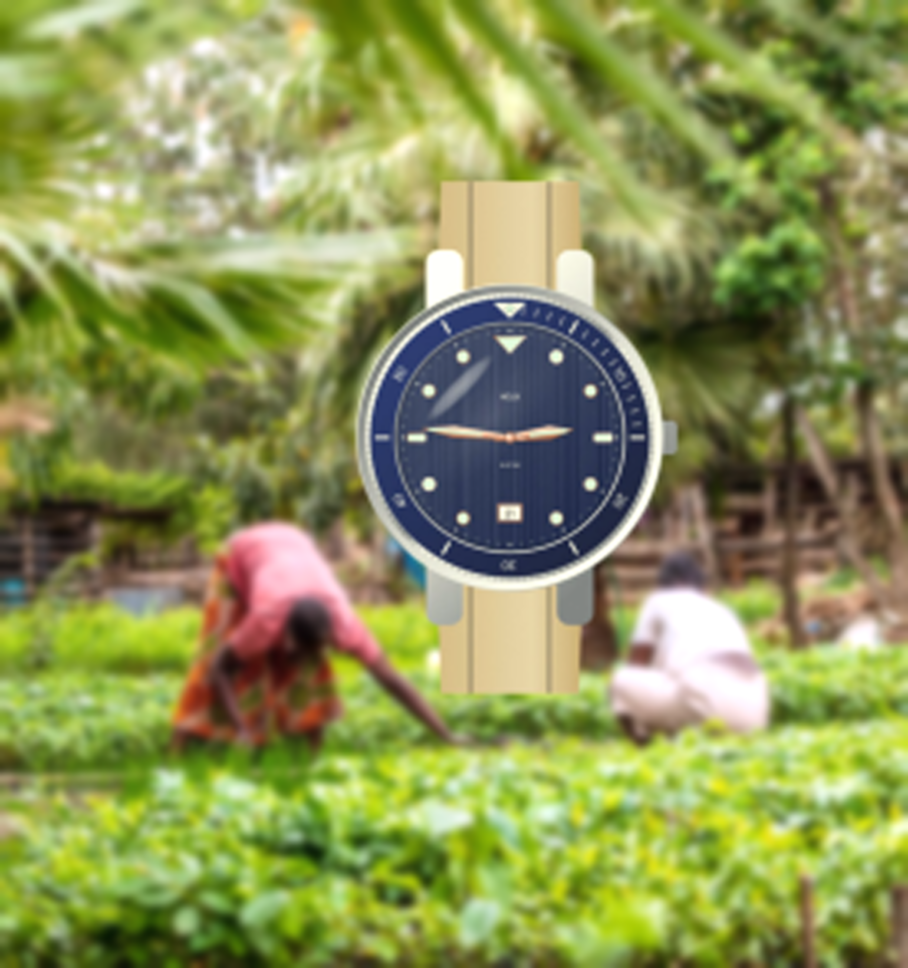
2:46
